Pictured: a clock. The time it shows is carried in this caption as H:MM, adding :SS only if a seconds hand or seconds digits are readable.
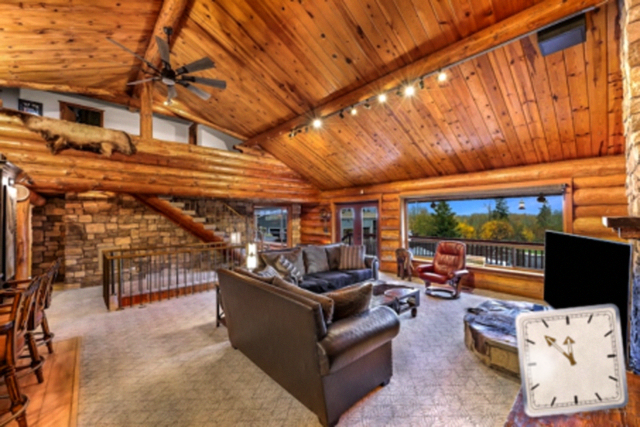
11:53
